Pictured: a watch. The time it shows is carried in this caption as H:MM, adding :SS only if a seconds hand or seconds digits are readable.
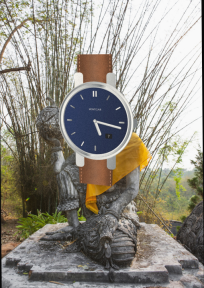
5:17
